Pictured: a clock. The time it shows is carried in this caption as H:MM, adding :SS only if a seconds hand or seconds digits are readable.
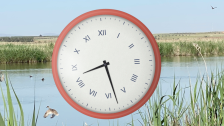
8:28
